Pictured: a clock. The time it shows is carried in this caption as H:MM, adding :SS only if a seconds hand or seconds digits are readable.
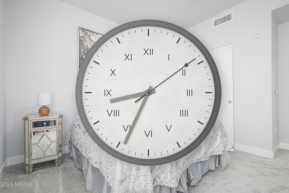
8:34:09
